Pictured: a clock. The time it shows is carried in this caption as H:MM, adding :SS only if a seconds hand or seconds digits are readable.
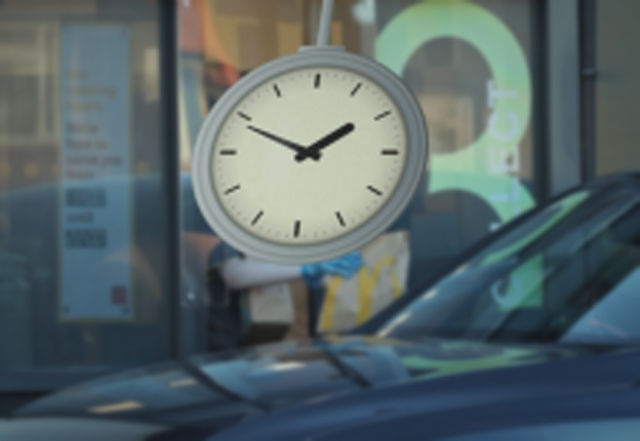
1:49
